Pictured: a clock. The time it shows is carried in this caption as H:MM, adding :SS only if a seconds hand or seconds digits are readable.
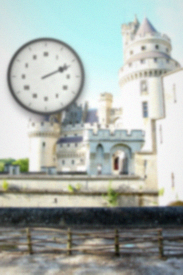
2:11
